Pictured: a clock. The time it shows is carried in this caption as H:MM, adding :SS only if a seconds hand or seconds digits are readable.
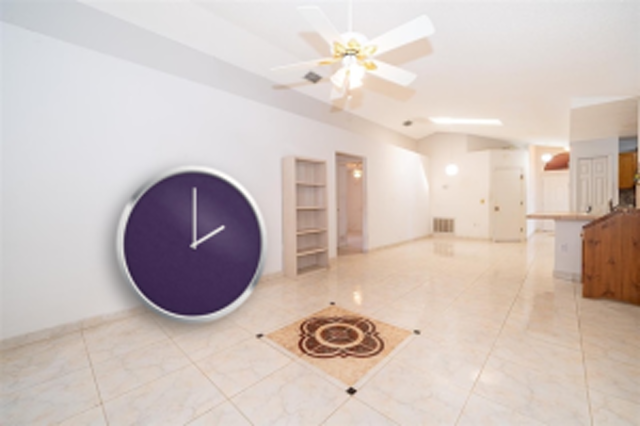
2:00
